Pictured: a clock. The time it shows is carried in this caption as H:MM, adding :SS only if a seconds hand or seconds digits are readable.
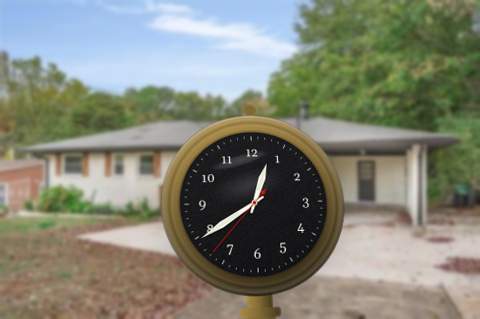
12:39:37
